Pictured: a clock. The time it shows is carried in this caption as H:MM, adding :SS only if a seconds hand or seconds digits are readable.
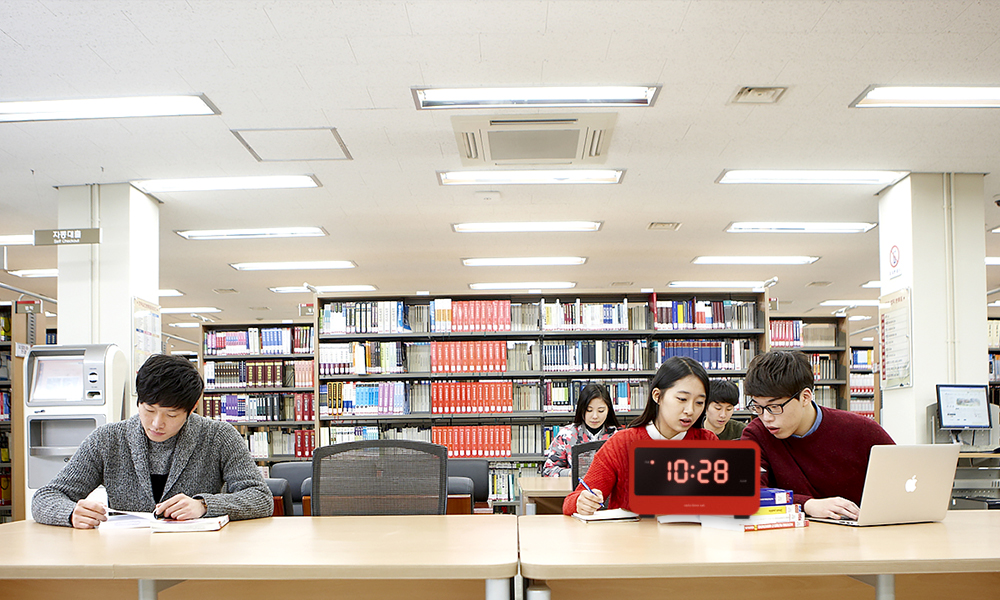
10:28
